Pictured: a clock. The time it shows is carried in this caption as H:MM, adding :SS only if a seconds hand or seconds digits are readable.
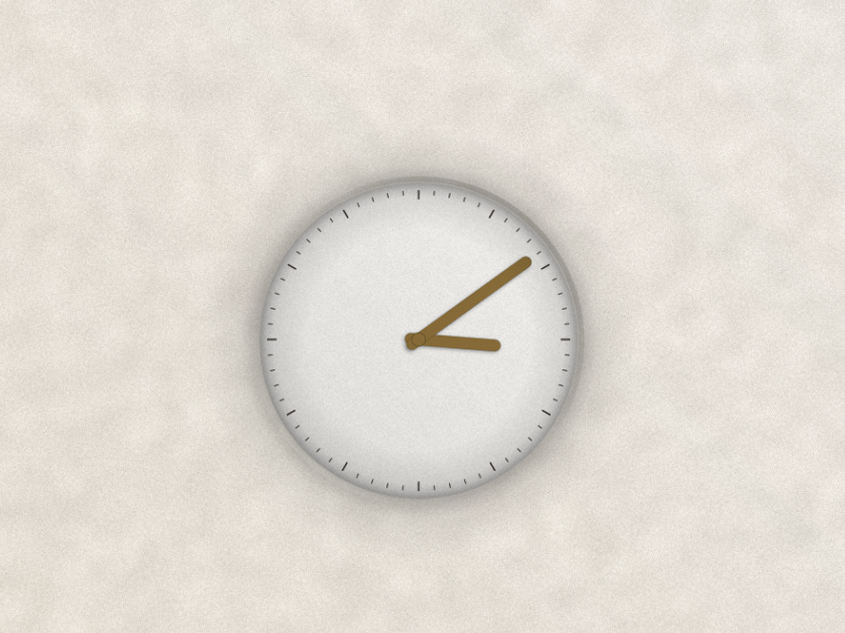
3:09
